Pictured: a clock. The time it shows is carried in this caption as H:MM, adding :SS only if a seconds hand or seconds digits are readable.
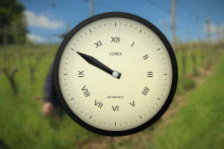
9:50
